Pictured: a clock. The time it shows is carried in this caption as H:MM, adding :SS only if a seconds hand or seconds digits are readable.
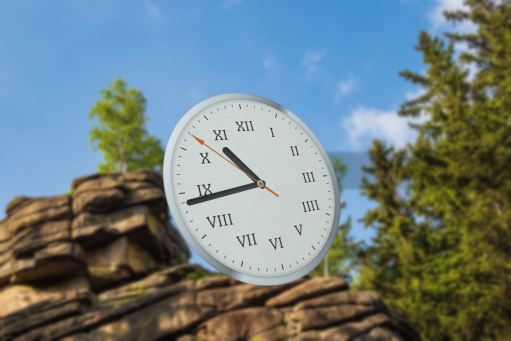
10:43:52
